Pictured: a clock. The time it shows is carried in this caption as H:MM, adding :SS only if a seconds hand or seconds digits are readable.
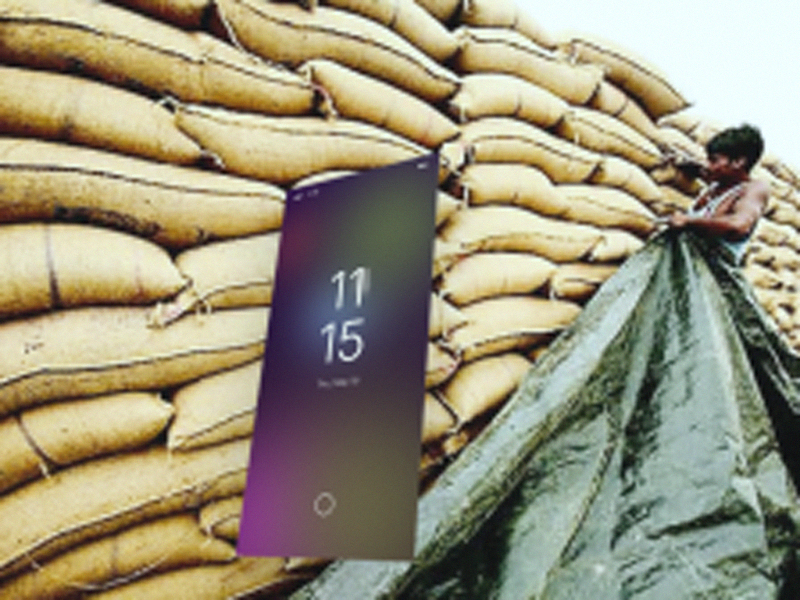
11:15
